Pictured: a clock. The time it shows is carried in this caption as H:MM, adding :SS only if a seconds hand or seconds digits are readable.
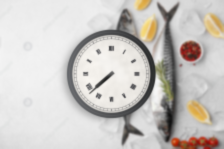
7:38
